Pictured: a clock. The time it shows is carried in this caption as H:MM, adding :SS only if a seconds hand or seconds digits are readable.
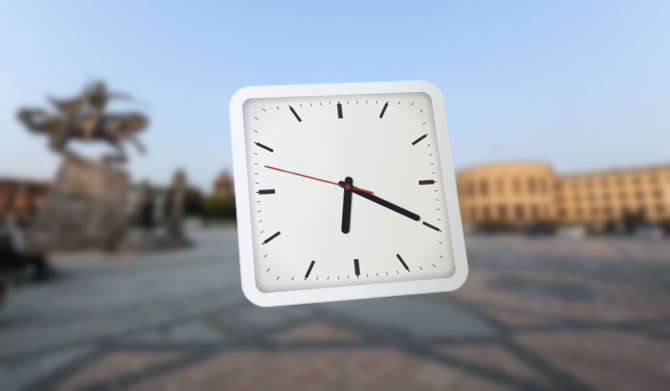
6:19:48
